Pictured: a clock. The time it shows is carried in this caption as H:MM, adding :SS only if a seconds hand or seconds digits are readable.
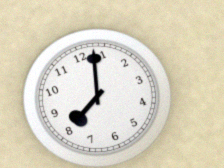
8:03
